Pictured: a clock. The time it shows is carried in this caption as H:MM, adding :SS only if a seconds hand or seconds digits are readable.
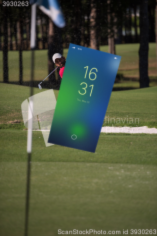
16:31
